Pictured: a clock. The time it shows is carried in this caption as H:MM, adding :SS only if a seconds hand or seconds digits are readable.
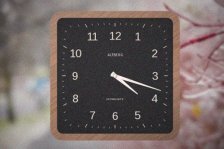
4:18
